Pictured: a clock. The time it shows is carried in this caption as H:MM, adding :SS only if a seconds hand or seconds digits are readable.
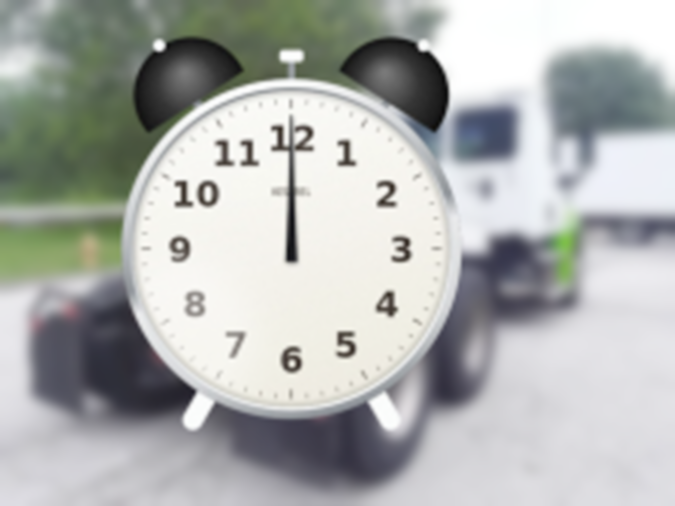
12:00
